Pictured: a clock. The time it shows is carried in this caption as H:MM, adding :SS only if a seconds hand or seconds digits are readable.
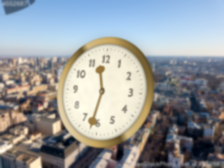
11:32
